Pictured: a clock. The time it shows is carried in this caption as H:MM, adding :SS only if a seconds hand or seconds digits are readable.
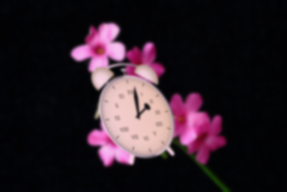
2:02
